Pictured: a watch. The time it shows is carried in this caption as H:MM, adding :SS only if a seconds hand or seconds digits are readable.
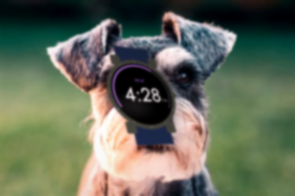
4:28
